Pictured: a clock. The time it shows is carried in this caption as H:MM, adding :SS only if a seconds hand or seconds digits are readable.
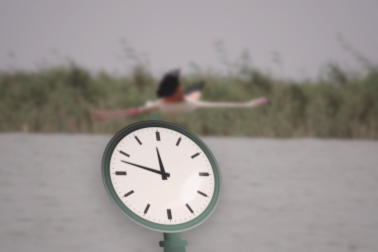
11:48
